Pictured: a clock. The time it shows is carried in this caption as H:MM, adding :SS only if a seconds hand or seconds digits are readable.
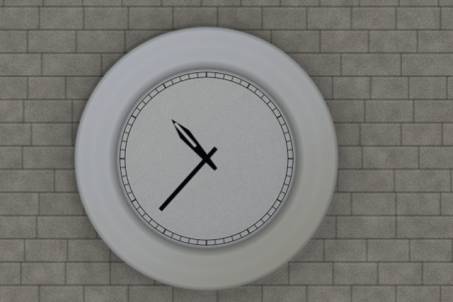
10:37
